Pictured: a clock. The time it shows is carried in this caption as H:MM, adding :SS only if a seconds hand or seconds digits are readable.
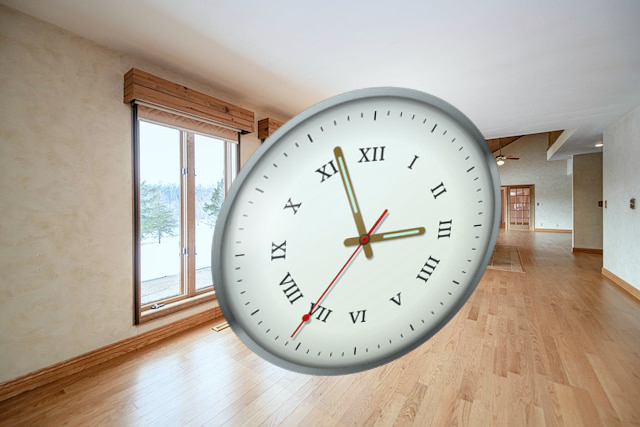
2:56:36
